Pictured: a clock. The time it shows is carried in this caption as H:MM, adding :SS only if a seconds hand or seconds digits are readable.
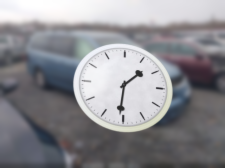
1:31
